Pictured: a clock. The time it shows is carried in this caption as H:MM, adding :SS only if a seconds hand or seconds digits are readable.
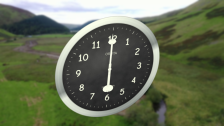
6:00
